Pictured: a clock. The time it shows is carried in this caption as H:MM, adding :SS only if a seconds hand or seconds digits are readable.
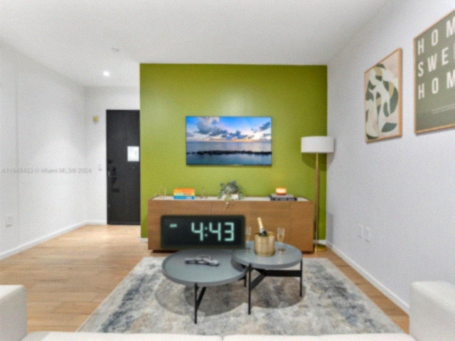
4:43
